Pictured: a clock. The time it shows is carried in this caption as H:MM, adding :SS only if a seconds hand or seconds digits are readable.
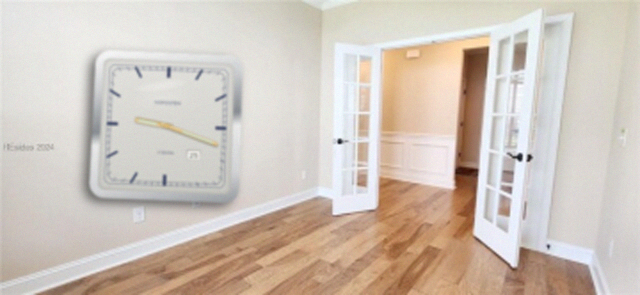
9:18
